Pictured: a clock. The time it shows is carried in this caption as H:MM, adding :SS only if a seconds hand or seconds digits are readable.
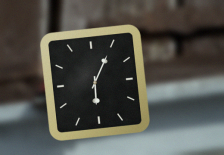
6:05
